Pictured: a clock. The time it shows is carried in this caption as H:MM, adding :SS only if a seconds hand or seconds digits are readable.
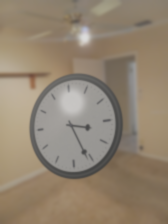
3:26
